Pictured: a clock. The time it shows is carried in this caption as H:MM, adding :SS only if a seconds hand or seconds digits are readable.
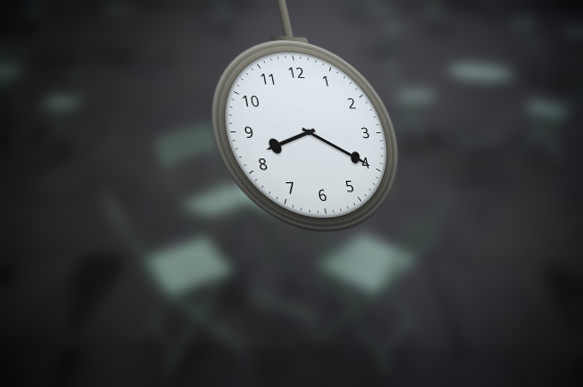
8:20
